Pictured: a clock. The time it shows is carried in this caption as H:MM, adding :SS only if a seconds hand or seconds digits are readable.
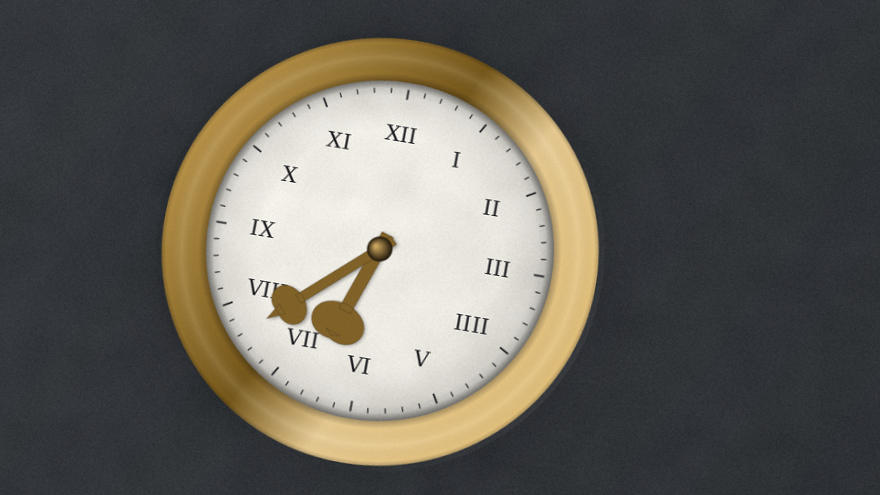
6:38
